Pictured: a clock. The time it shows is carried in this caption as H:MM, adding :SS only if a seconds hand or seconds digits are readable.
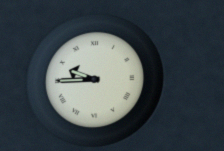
9:45
